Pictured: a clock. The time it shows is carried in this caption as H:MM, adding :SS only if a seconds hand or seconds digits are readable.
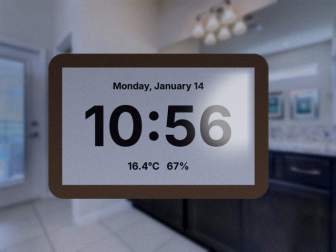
10:56
